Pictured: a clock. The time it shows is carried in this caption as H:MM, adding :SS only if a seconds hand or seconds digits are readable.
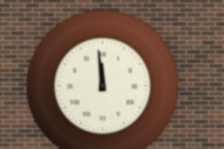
11:59
